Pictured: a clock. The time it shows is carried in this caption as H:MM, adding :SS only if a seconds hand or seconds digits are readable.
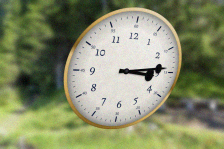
3:14
